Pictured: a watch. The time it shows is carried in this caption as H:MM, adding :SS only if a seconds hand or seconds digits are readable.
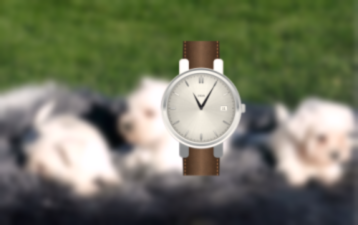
11:05
